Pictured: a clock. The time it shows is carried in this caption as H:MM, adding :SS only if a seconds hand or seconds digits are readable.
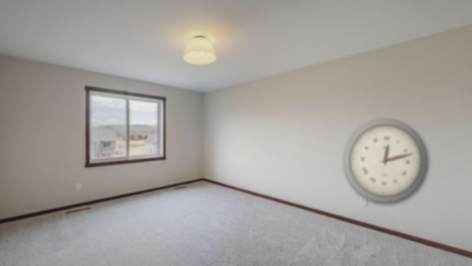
12:12
